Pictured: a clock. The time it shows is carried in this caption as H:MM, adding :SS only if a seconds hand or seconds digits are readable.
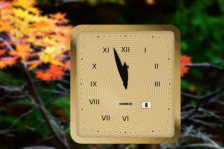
11:57
